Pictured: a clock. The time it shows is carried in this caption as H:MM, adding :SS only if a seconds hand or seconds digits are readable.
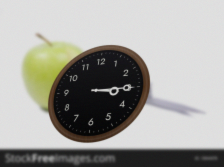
3:15
